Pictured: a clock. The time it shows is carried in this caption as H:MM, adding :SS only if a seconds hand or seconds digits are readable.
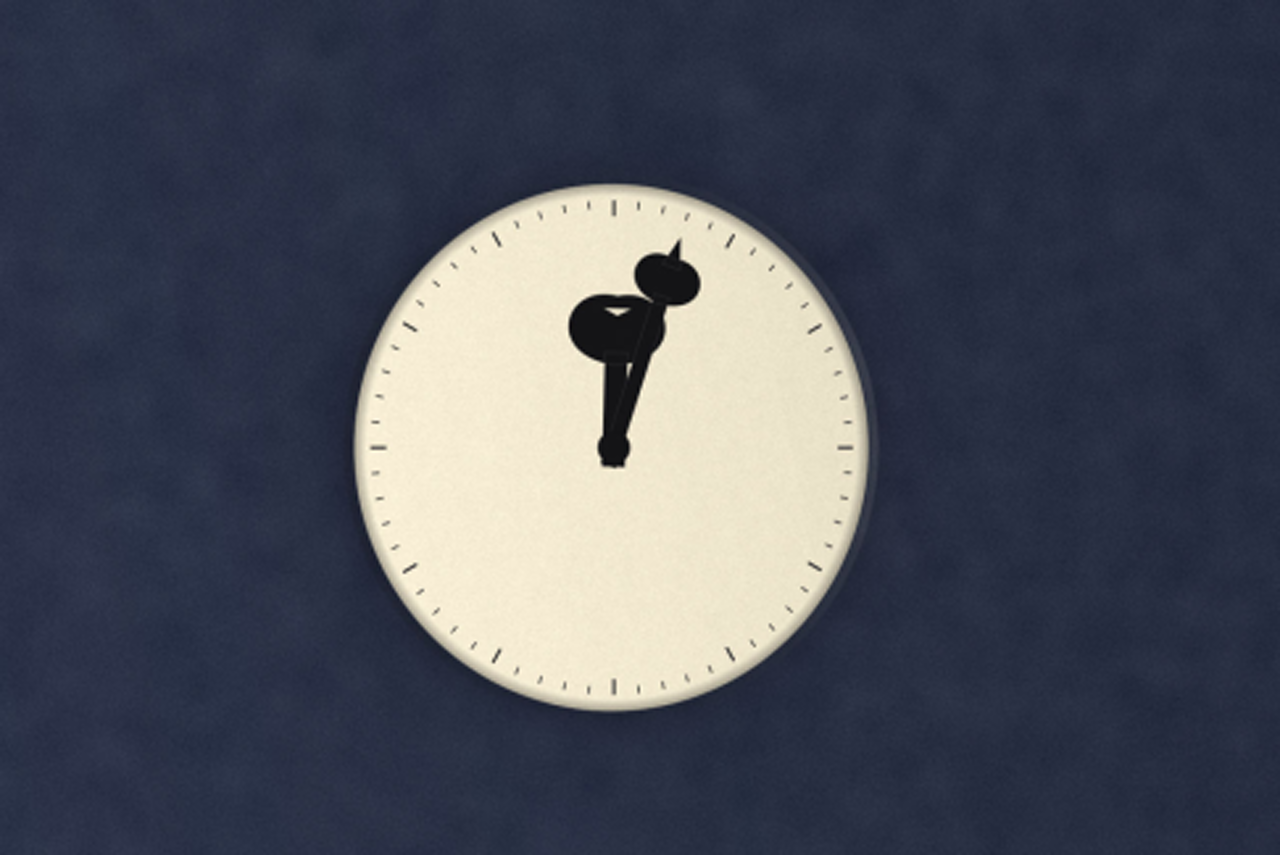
12:03
